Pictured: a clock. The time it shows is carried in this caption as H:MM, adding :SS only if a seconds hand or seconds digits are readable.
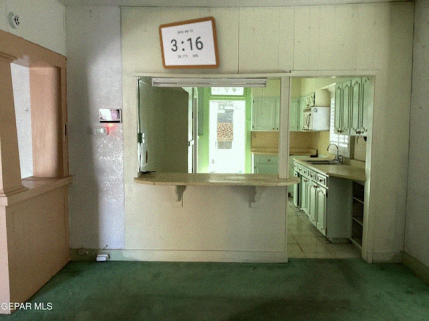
3:16
